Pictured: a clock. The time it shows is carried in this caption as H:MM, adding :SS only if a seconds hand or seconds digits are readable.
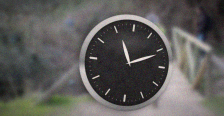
11:11
